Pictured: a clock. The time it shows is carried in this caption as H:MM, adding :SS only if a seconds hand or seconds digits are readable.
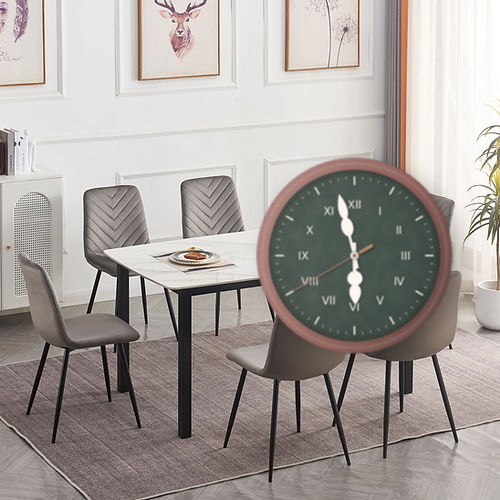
5:57:40
